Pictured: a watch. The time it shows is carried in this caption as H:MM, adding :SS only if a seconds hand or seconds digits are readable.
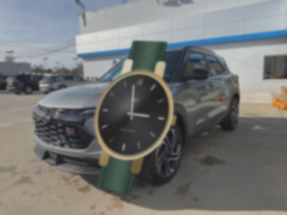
2:58
